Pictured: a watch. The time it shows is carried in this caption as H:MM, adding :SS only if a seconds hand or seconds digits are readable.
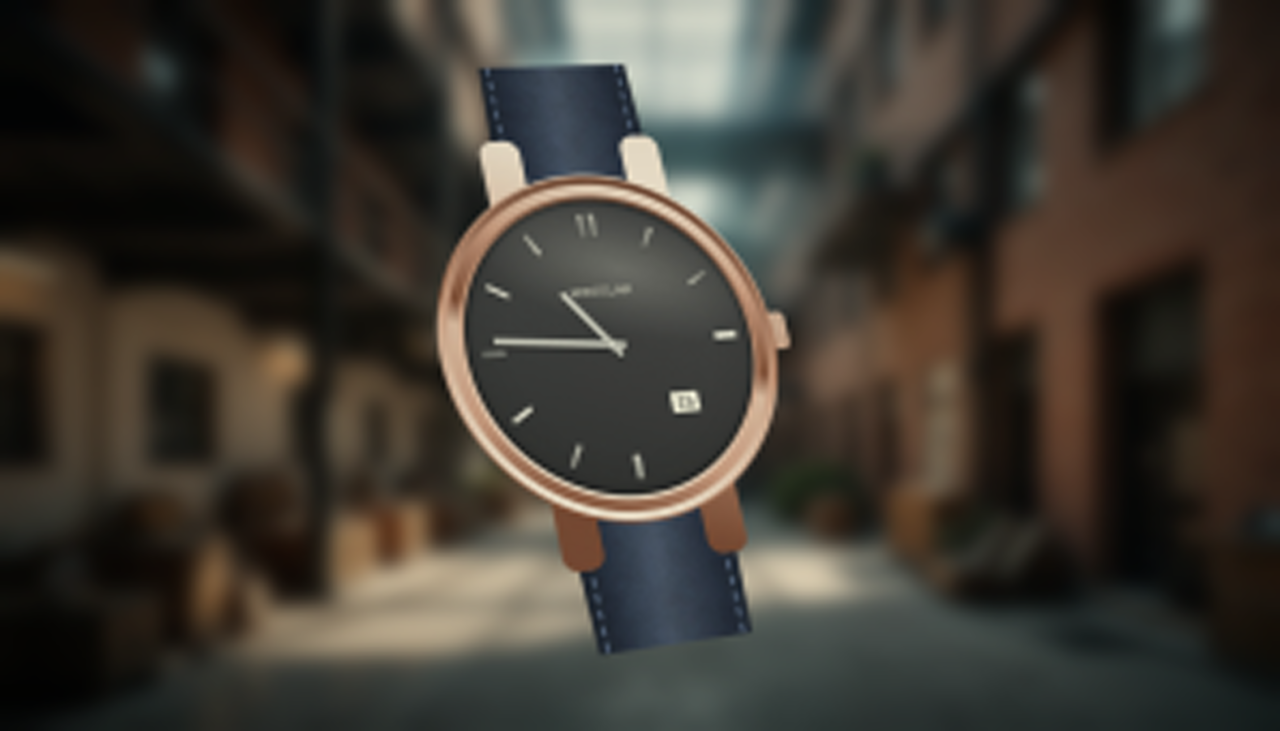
10:46
